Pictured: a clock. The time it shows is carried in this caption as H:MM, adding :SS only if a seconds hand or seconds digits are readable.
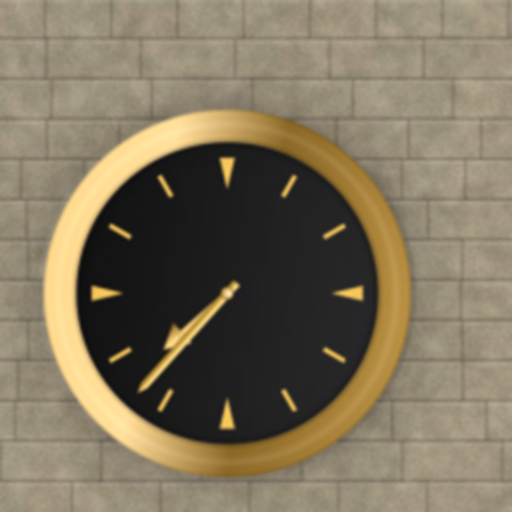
7:37
